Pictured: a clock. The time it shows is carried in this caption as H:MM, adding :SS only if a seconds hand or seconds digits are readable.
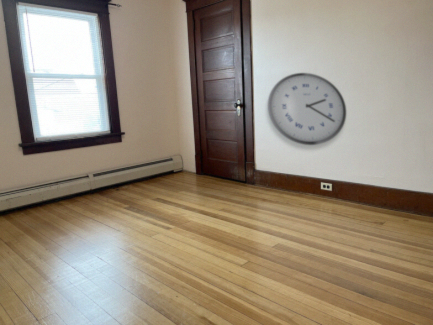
2:21
